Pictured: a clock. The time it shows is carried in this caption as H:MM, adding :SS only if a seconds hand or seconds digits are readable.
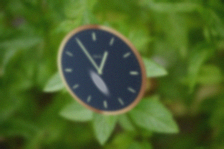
12:55
